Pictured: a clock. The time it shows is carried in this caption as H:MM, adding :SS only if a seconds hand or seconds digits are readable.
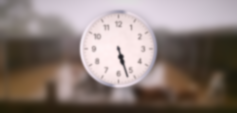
5:27
